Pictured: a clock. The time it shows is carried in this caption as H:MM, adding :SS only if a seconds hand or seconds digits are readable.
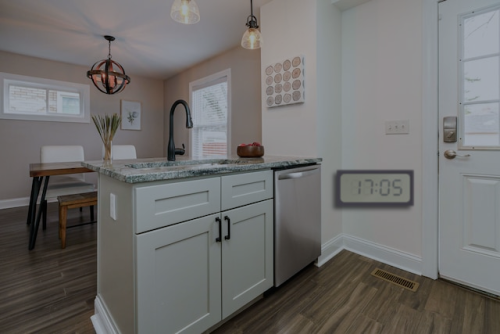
17:05
